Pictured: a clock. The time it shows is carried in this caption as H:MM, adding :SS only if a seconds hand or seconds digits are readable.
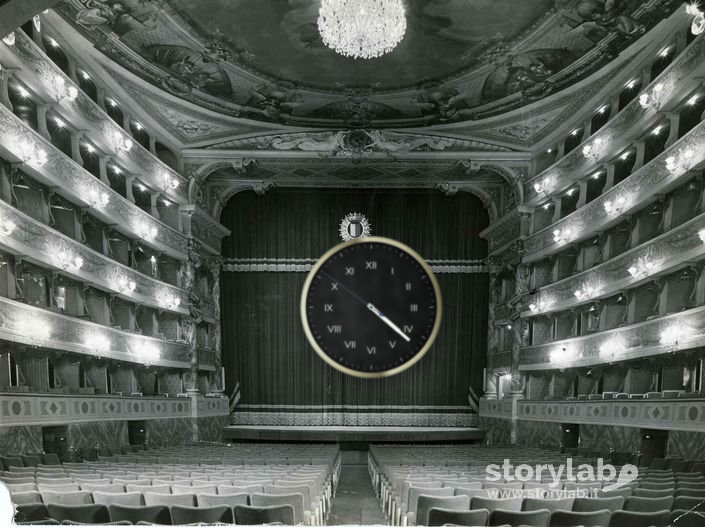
4:21:51
